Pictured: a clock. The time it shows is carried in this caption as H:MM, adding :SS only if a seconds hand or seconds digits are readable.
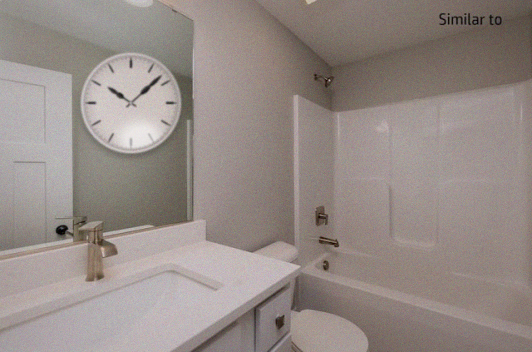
10:08
